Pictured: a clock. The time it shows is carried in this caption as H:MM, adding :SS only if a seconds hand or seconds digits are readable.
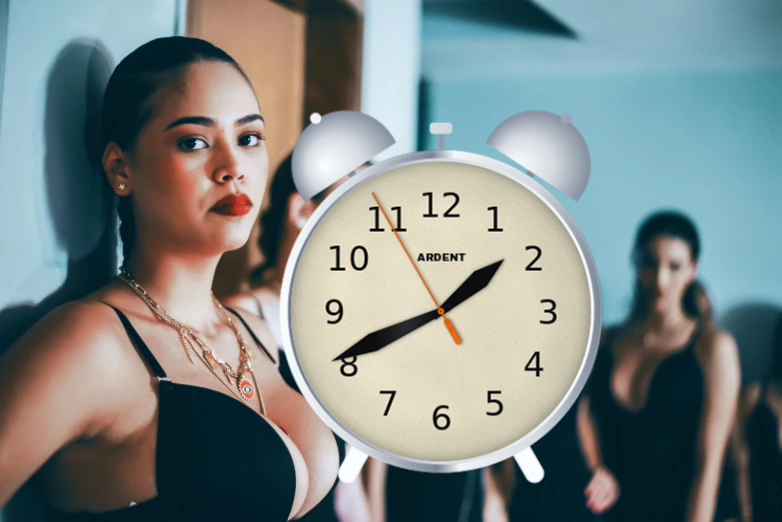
1:40:55
